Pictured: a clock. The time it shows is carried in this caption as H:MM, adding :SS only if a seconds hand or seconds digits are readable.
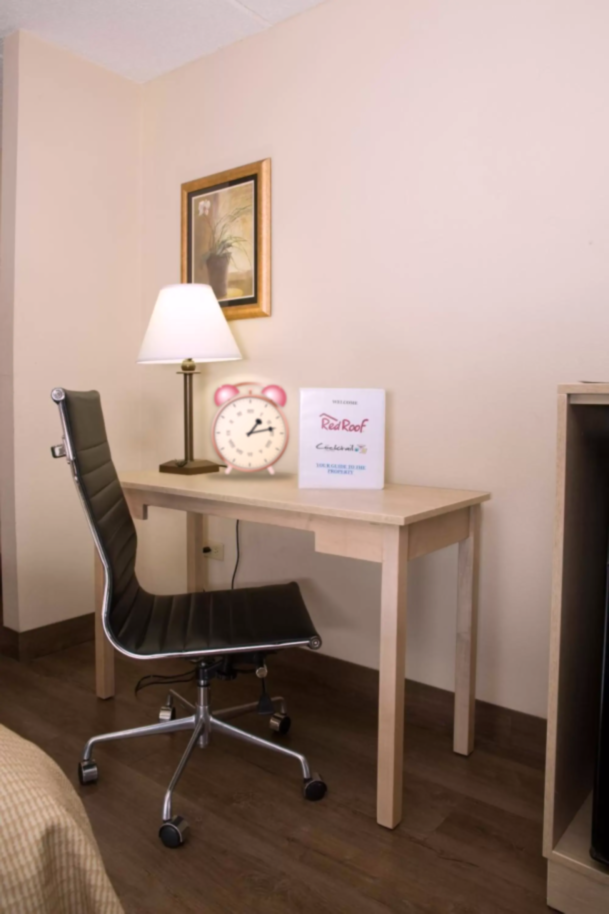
1:13
